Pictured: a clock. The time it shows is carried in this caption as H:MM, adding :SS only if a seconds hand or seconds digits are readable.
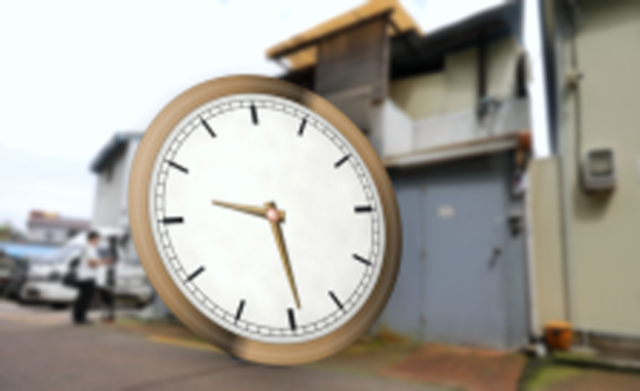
9:29
